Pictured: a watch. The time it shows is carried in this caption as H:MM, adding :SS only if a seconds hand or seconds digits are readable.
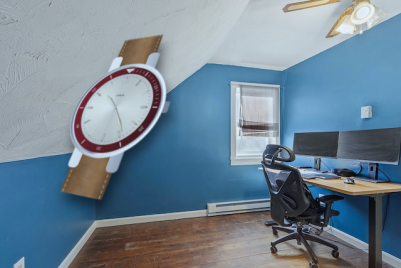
10:24
